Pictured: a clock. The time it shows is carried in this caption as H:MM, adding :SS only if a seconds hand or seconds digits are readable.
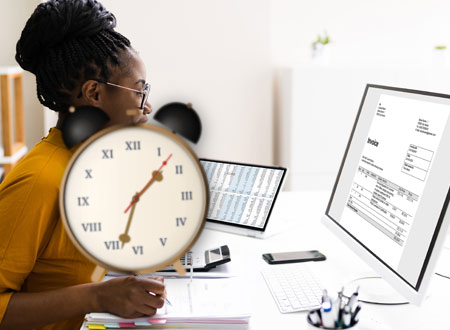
1:33:07
